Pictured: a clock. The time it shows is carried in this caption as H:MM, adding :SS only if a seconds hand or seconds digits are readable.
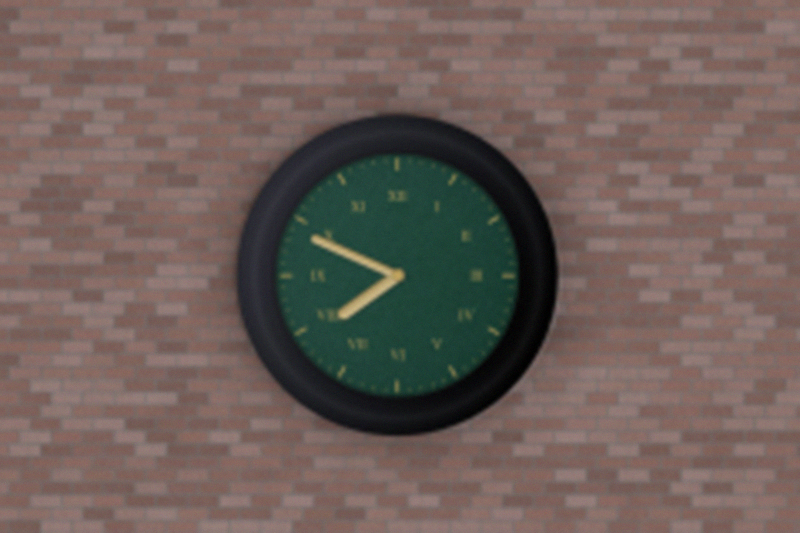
7:49
